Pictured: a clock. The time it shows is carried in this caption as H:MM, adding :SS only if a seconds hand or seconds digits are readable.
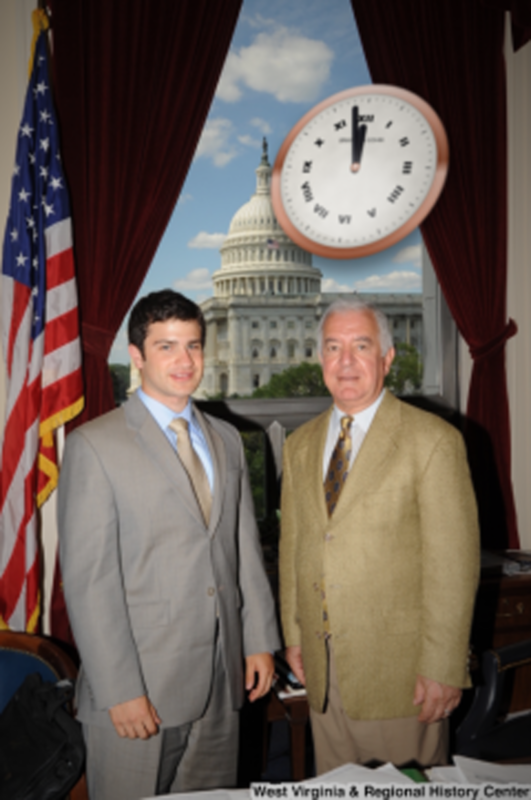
11:58
